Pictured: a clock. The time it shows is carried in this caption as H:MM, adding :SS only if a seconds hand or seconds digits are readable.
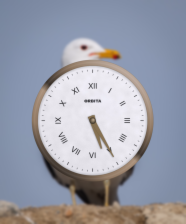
5:25
